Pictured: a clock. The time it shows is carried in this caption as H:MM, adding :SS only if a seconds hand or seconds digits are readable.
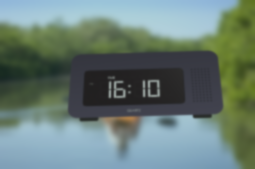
16:10
